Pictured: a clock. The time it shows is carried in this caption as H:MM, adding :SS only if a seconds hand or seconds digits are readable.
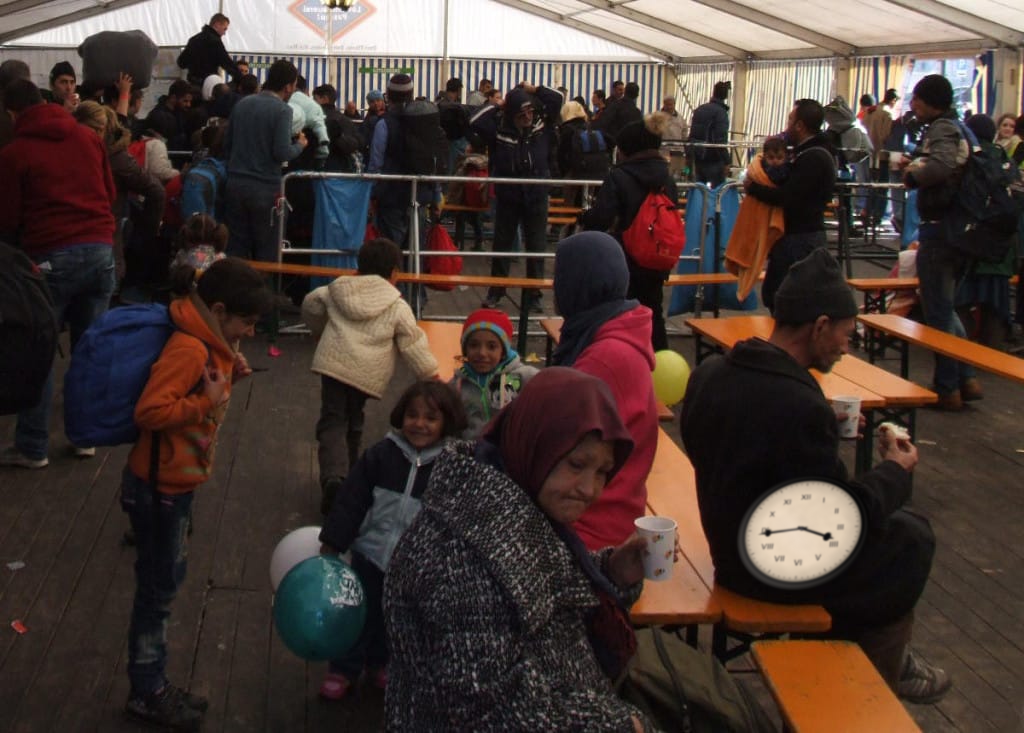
3:44
